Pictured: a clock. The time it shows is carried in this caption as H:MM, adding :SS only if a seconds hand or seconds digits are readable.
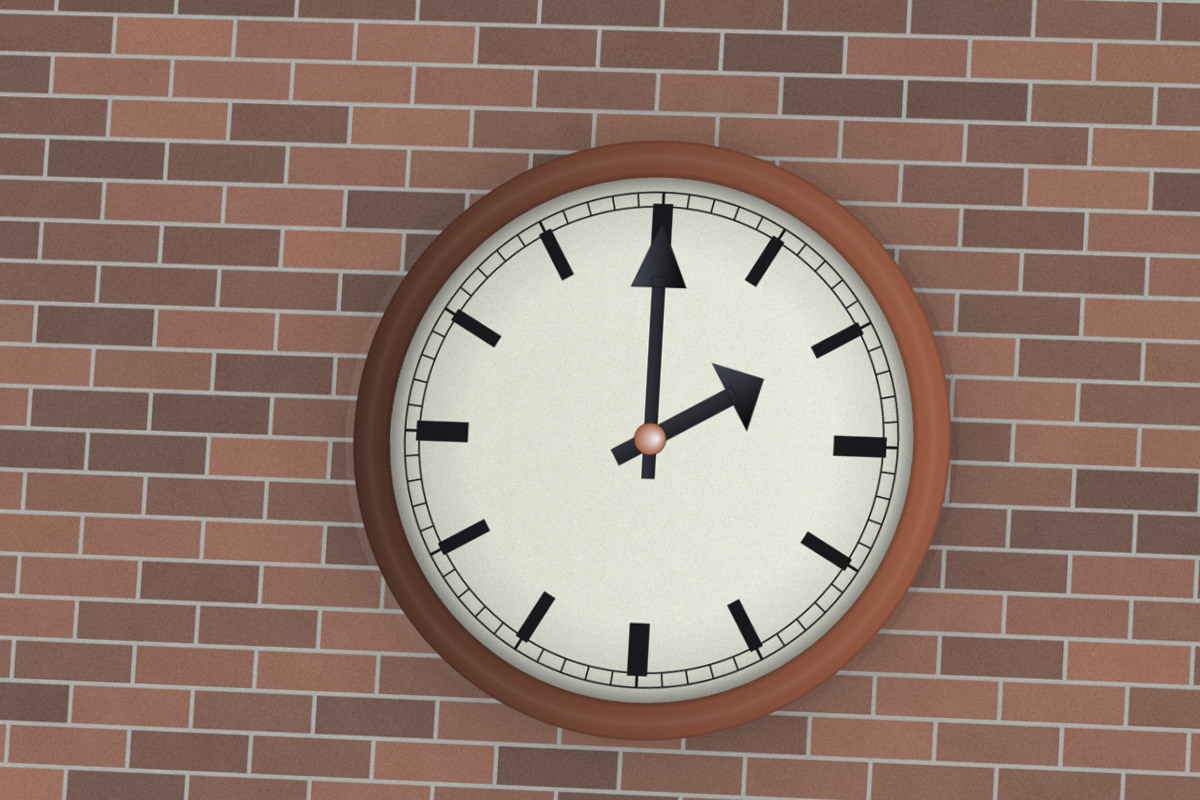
2:00
